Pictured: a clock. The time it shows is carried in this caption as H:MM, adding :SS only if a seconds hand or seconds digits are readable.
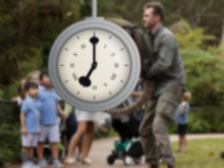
7:00
